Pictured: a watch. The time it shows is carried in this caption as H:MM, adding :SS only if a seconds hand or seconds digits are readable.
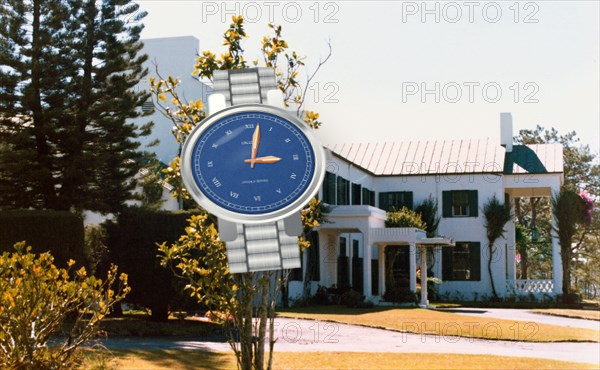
3:02
